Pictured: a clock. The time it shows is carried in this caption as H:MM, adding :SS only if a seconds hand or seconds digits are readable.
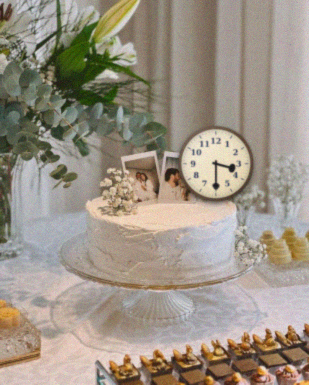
3:30
